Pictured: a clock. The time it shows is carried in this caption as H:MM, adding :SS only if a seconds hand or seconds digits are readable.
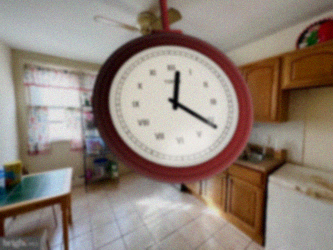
12:21
